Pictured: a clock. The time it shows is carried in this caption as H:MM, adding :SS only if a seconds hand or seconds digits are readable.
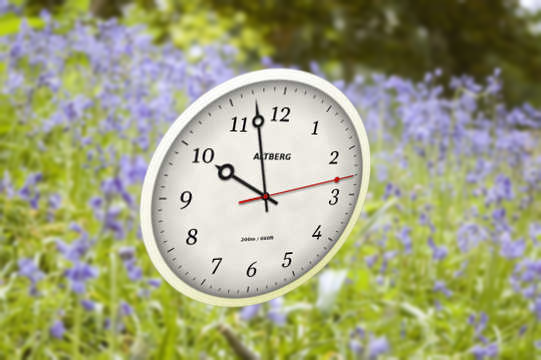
9:57:13
